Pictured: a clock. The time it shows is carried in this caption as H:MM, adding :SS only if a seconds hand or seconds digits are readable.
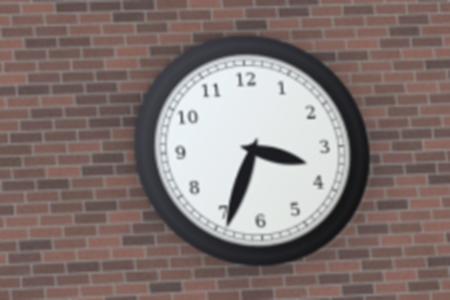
3:34
